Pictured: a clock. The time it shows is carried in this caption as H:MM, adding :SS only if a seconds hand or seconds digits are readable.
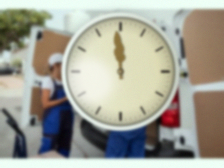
11:59
